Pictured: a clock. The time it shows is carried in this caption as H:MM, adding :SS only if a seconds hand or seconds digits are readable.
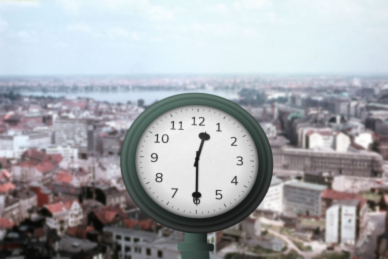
12:30
